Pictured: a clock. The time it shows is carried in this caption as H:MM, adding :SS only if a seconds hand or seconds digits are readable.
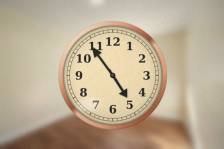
4:54
